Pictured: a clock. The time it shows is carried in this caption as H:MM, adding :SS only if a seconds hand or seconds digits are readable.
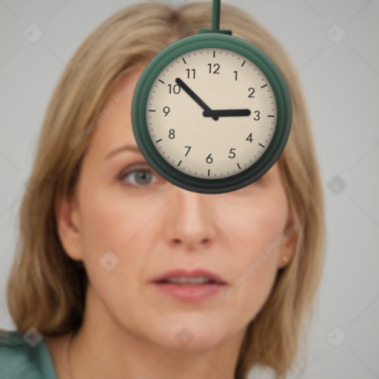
2:52
